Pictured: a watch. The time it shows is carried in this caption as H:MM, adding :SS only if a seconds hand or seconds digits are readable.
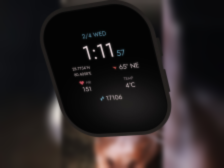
1:11
